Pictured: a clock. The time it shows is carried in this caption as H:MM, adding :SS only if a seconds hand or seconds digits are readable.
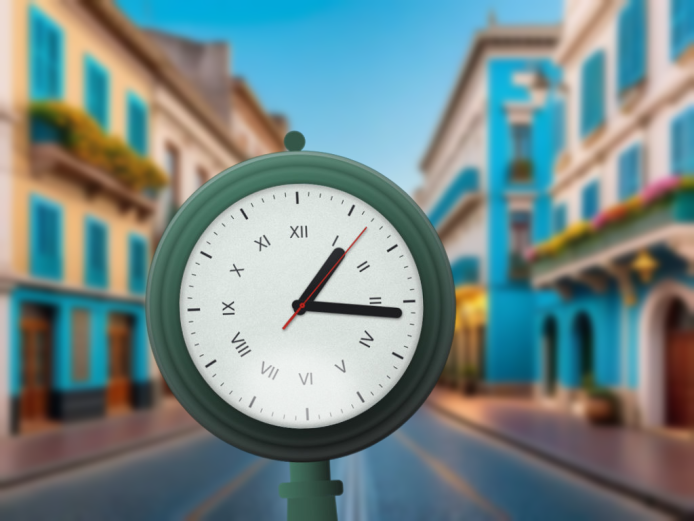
1:16:07
